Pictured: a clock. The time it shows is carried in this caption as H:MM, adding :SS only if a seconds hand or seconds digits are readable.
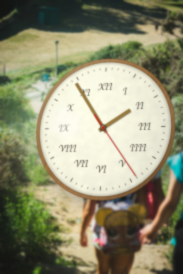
1:54:24
